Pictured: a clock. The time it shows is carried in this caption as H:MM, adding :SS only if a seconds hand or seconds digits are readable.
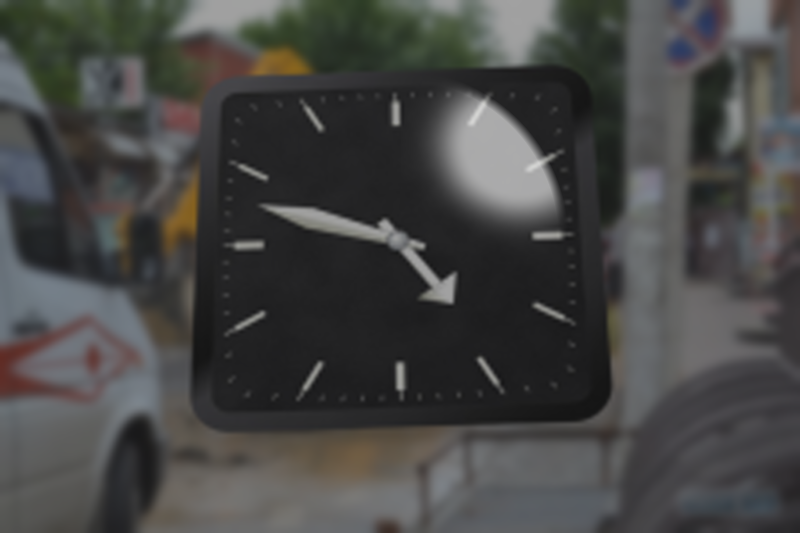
4:48
